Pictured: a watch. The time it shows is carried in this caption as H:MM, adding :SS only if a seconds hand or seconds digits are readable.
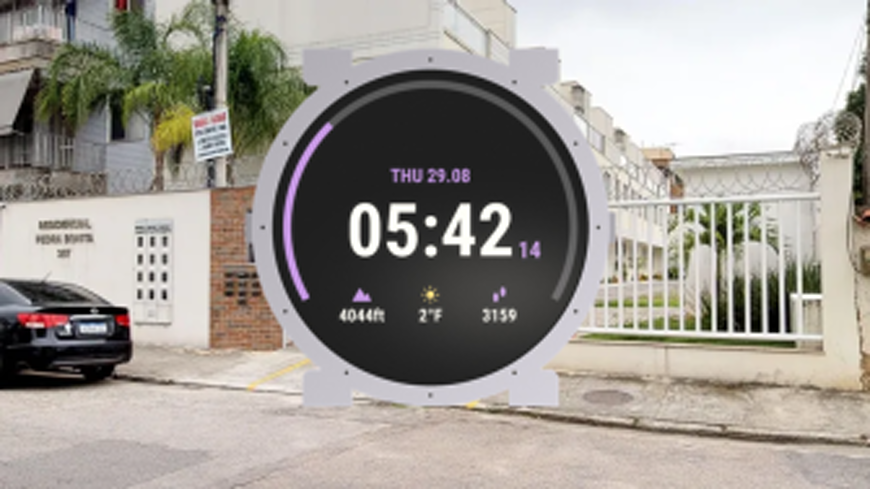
5:42:14
